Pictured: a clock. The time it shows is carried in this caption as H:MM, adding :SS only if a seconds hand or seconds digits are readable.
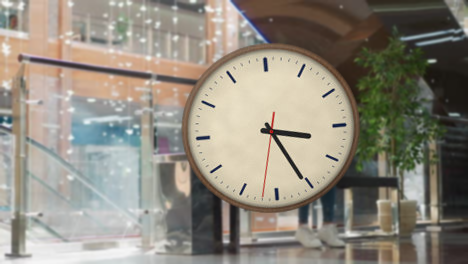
3:25:32
